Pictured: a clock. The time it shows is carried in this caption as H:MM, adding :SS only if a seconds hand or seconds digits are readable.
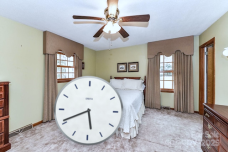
5:41
